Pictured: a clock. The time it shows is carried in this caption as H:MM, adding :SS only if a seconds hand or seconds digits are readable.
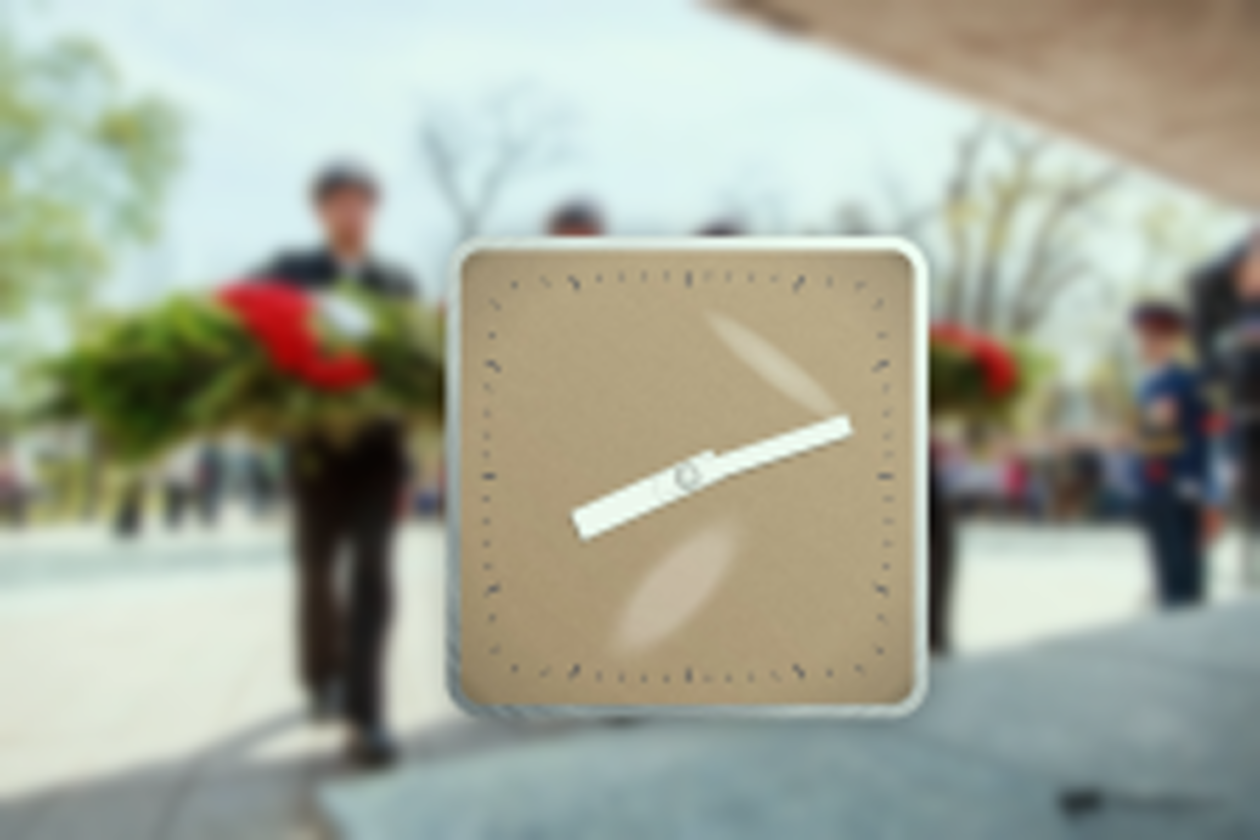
8:12
